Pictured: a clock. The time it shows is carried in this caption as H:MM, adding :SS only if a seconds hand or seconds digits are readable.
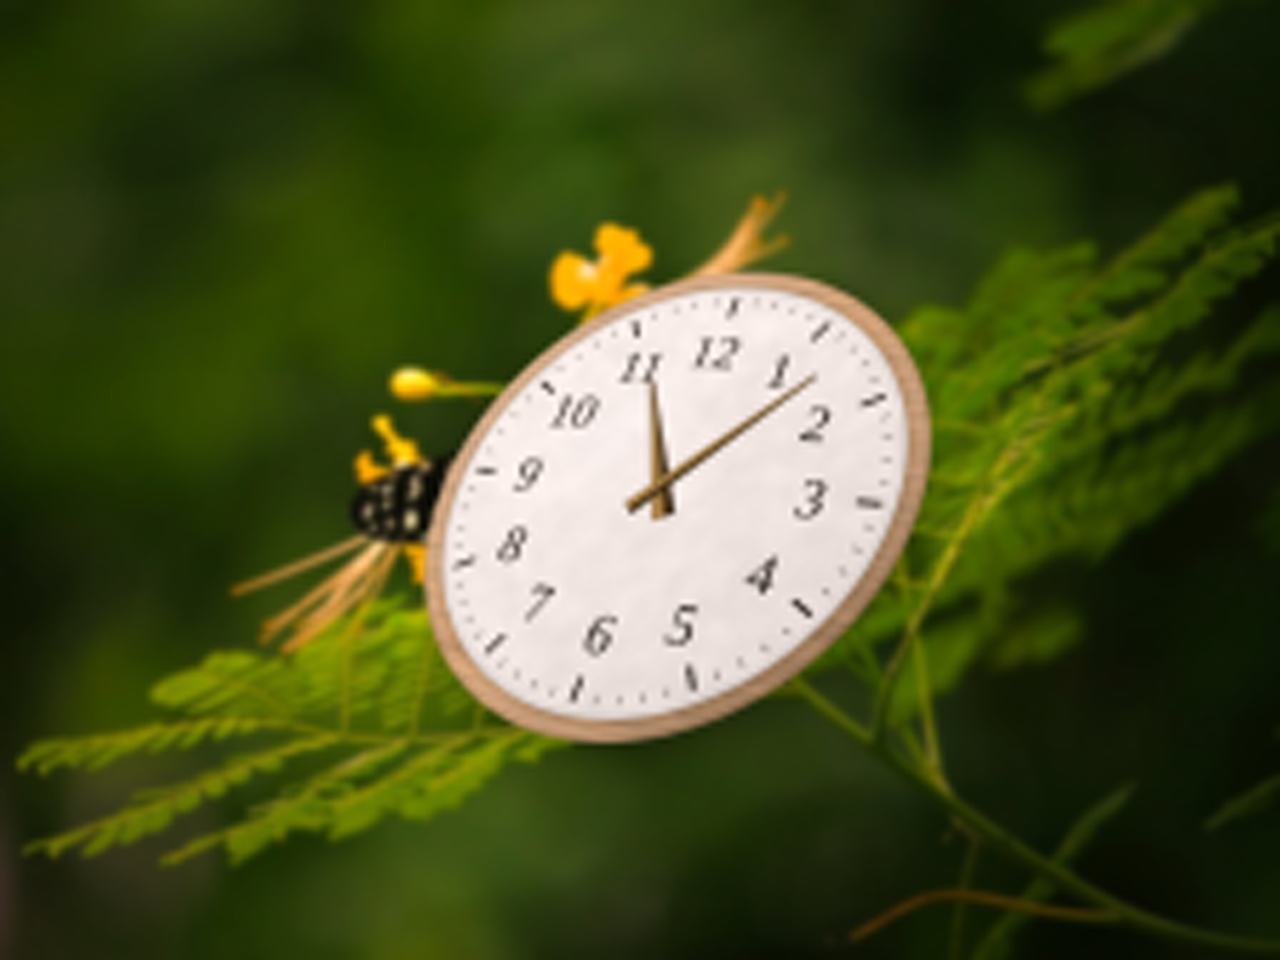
11:07
